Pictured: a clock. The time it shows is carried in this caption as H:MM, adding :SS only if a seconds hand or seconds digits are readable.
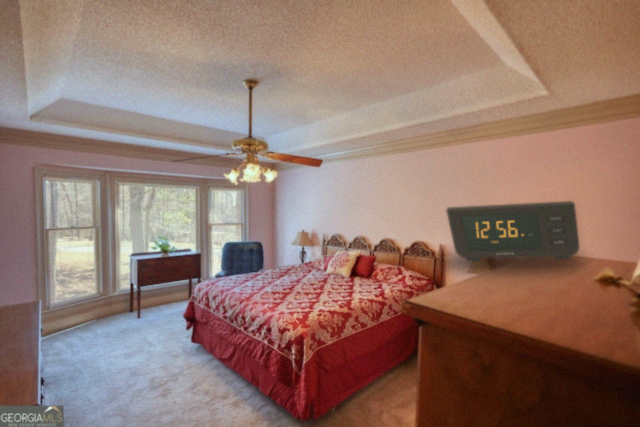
12:56
